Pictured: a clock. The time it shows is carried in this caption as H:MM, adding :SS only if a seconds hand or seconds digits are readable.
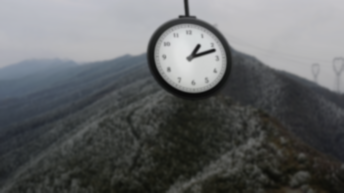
1:12
